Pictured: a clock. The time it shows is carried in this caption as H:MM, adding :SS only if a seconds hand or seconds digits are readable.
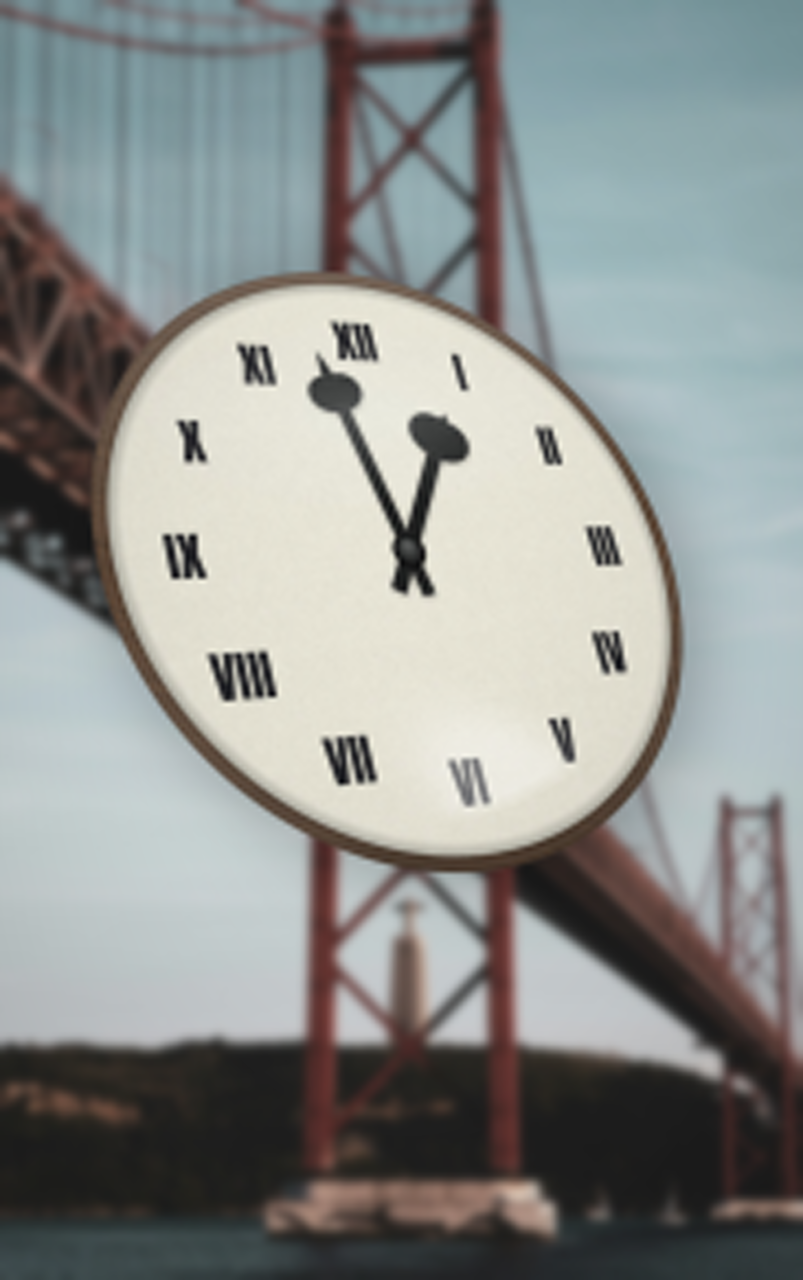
12:58
